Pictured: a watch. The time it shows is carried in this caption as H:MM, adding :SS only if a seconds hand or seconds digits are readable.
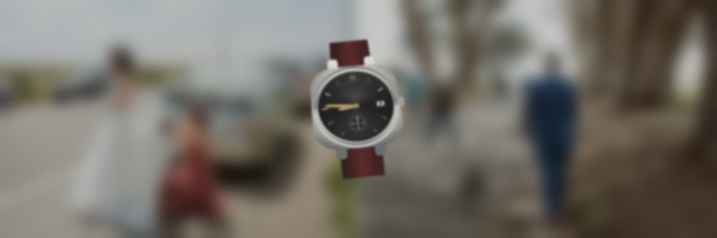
8:46
